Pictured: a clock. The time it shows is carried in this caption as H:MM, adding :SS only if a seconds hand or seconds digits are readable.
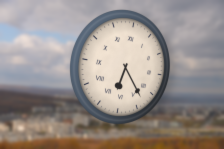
6:23
